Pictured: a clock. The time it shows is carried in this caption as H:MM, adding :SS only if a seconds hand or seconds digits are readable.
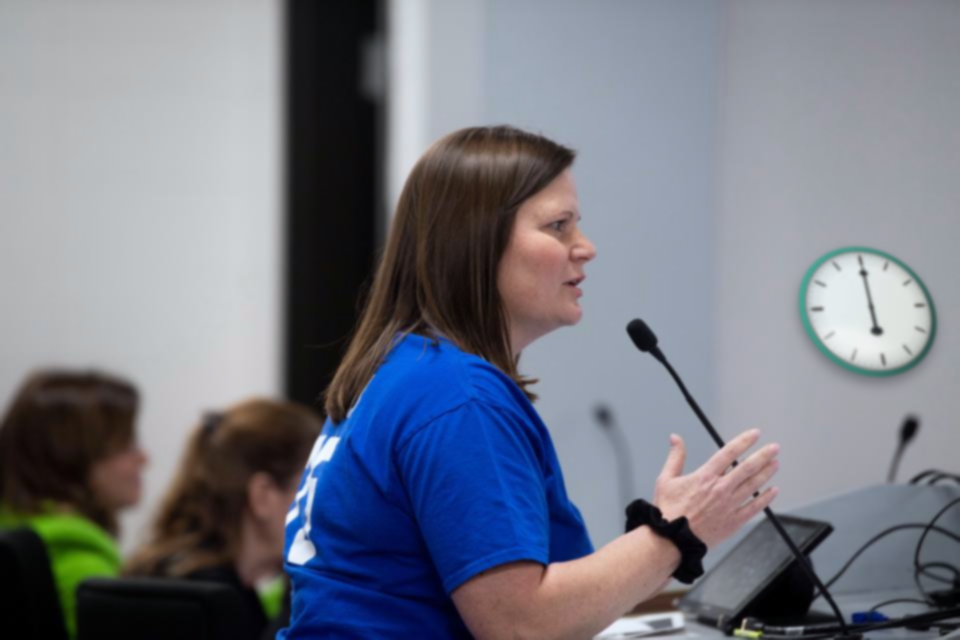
6:00
